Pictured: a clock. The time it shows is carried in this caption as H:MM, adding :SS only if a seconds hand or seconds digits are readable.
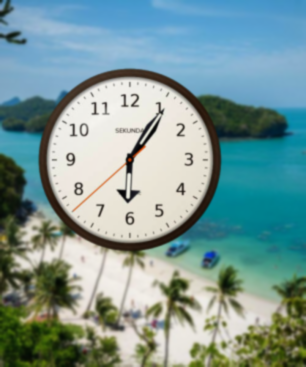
6:05:38
